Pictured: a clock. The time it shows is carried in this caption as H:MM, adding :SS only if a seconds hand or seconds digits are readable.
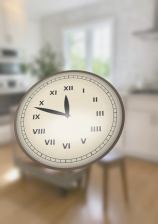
11:48
